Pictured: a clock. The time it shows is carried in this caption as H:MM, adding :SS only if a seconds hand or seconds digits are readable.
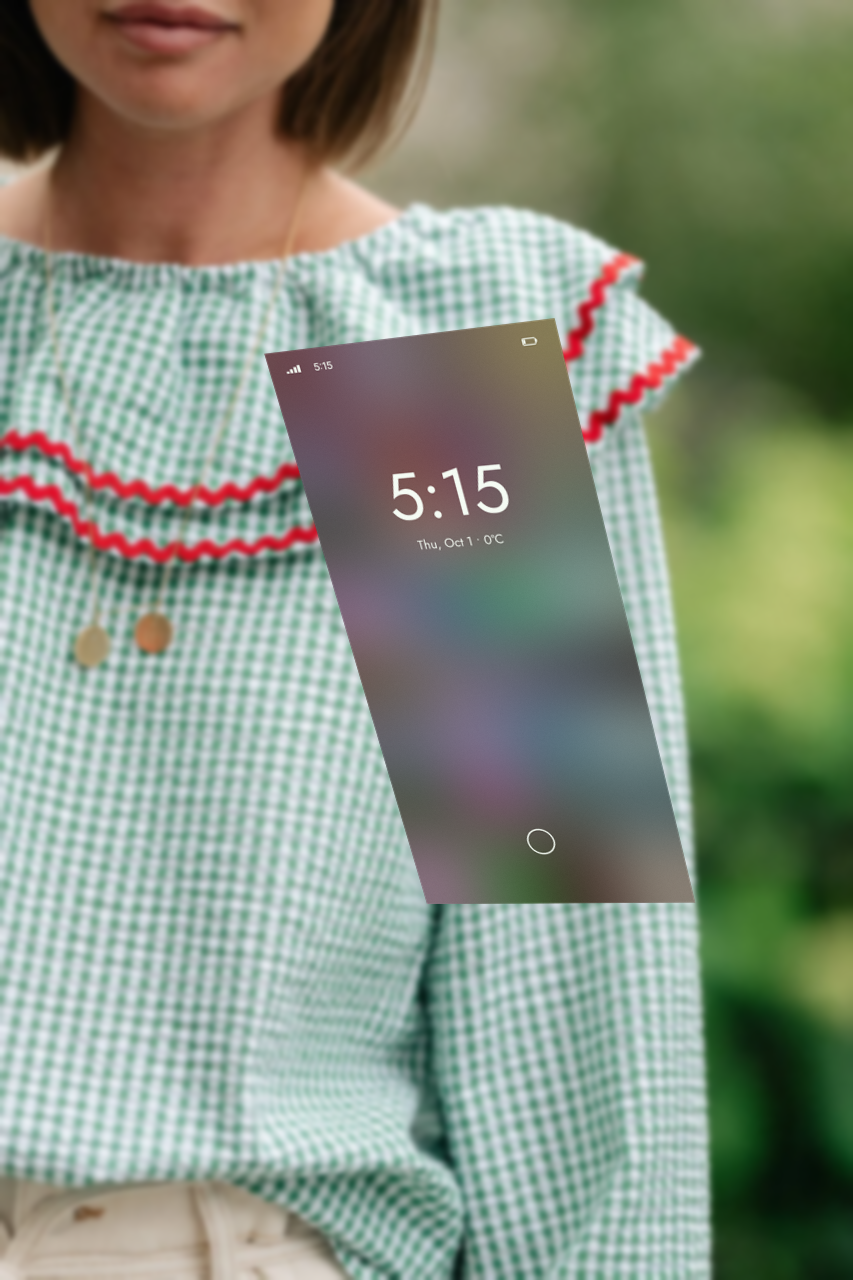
5:15
